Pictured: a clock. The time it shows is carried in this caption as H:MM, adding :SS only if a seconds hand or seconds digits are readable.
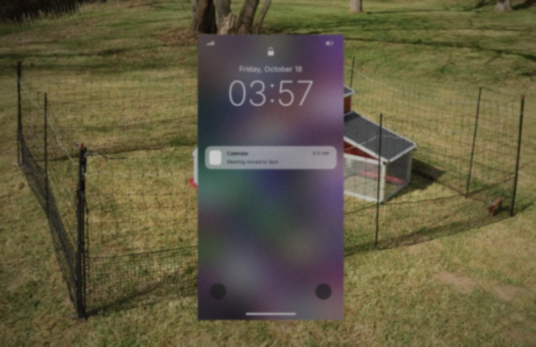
3:57
